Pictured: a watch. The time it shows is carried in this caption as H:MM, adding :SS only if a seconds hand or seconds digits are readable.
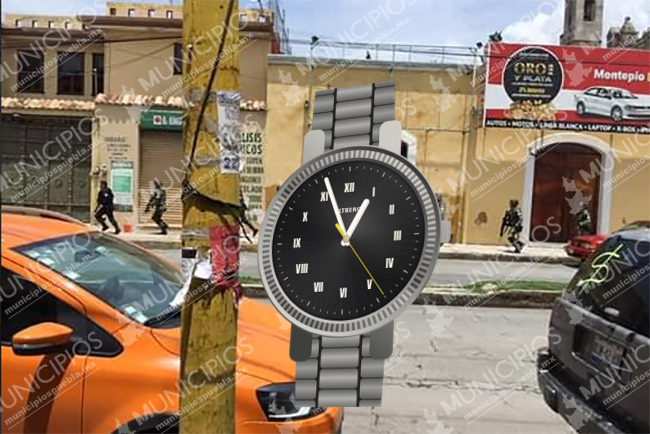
12:56:24
